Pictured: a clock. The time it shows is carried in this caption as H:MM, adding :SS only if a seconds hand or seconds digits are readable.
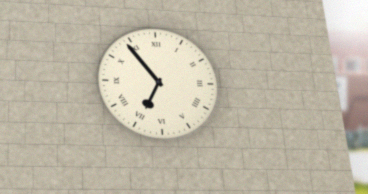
6:54
